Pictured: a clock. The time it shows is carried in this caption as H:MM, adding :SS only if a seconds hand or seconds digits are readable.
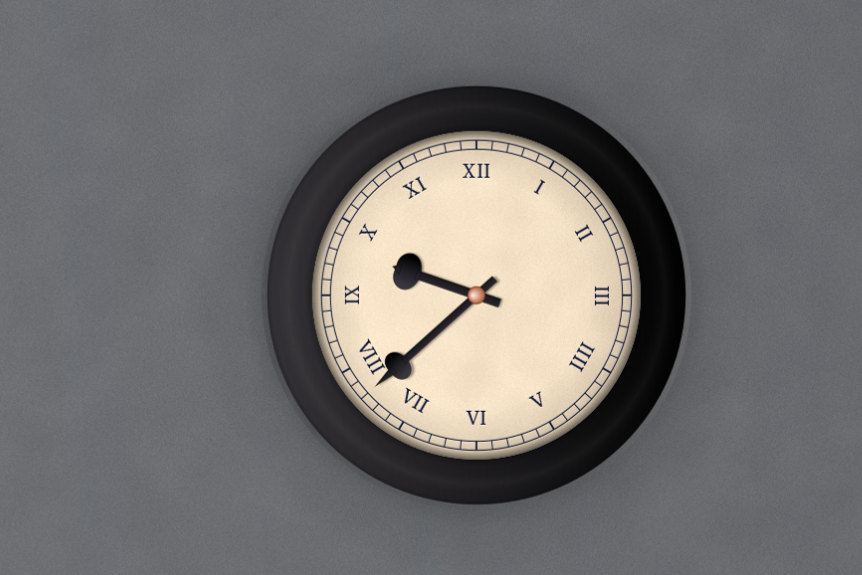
9:38
